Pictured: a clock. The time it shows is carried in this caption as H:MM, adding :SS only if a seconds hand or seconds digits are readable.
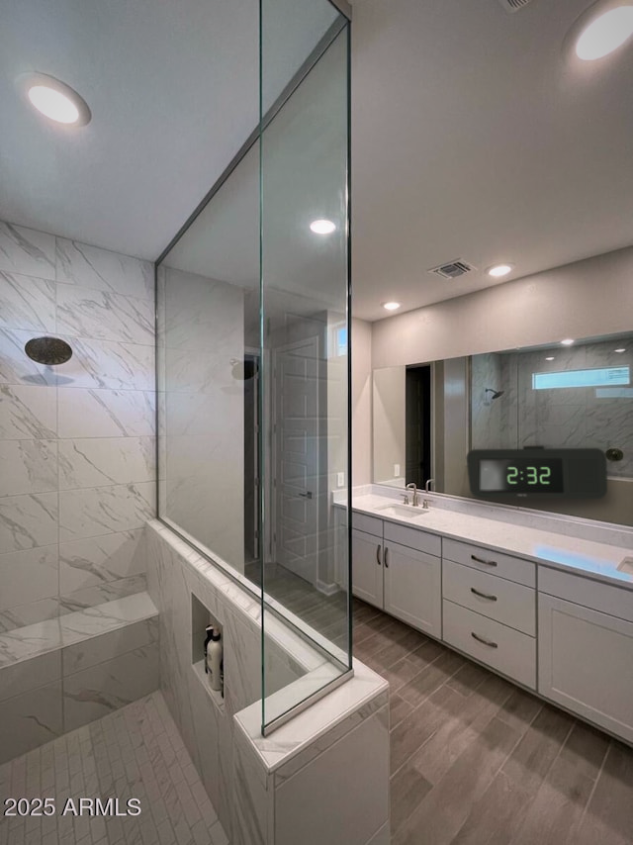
2:32
